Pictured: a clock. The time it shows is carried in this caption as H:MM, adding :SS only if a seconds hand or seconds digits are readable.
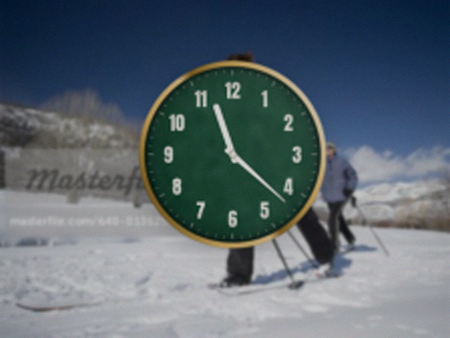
11:22
